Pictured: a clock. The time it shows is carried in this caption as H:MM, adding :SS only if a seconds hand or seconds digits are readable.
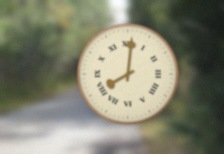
8:01
